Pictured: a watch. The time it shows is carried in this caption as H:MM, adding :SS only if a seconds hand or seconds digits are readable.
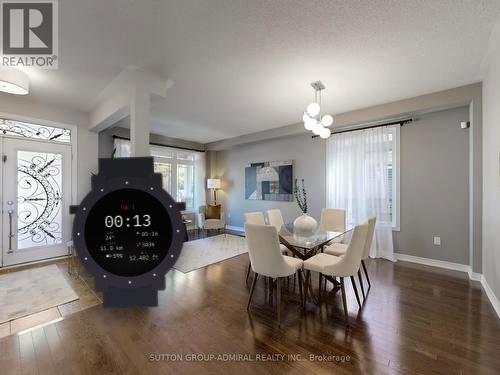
0:13
